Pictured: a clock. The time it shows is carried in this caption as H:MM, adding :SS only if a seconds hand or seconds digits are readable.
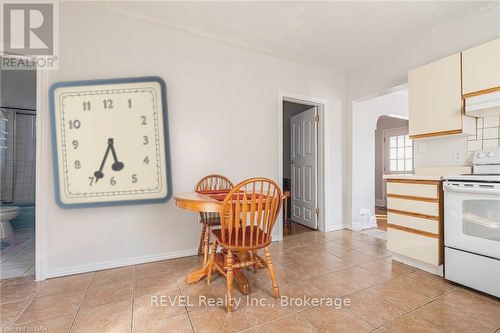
5:34
